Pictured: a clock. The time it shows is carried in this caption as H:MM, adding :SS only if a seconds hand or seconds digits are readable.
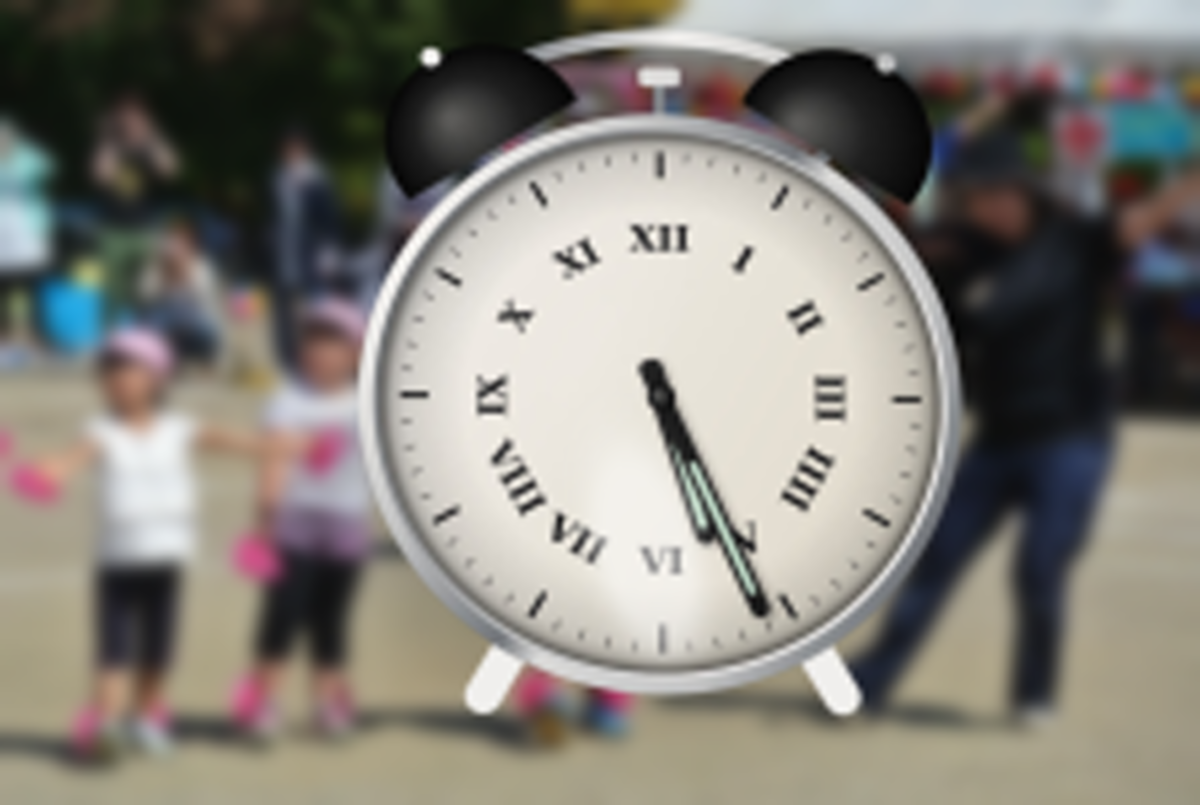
5:26
